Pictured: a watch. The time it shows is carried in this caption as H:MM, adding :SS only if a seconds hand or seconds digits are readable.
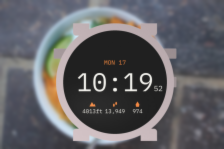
10:19
